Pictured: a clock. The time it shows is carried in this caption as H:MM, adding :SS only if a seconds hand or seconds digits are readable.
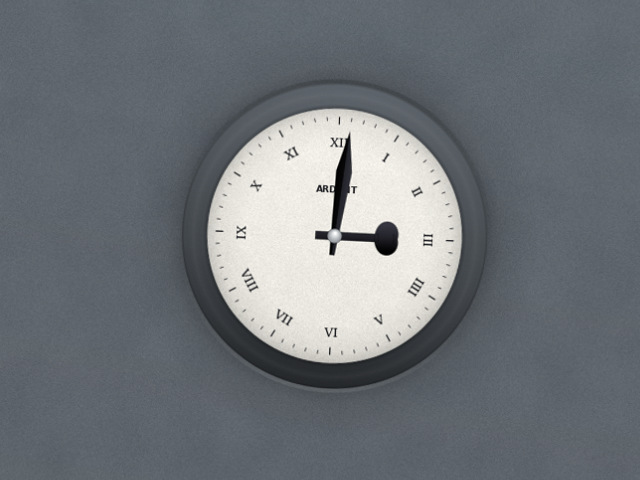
3:01
